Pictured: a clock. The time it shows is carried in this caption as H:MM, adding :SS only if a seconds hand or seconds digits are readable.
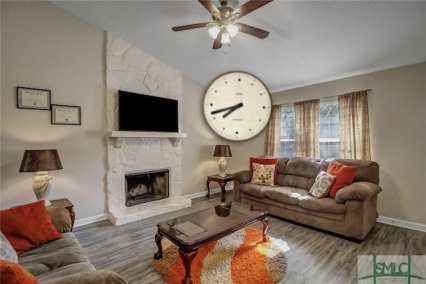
7:42
